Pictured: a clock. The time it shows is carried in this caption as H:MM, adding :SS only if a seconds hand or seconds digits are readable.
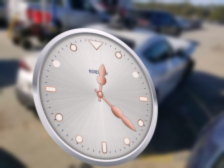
12:22
